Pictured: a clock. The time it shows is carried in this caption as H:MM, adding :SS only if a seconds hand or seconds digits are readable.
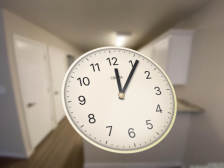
12:06
